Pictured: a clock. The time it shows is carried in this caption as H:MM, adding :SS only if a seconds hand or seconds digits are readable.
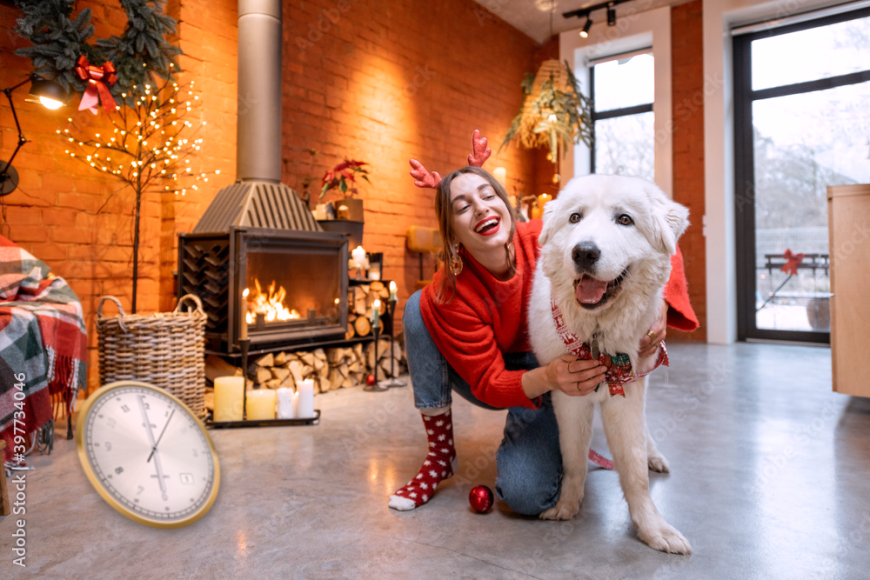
5:59:06
